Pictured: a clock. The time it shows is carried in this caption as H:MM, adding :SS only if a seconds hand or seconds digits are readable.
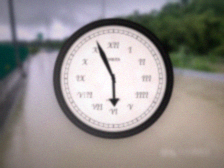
5:56
